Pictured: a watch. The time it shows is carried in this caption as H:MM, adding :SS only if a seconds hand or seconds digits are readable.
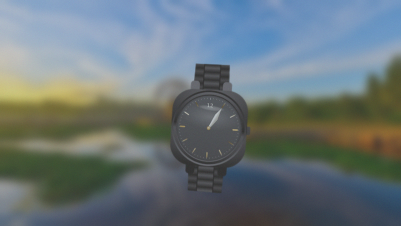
1:05
